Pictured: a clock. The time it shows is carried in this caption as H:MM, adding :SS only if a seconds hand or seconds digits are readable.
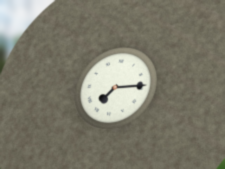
7:14
